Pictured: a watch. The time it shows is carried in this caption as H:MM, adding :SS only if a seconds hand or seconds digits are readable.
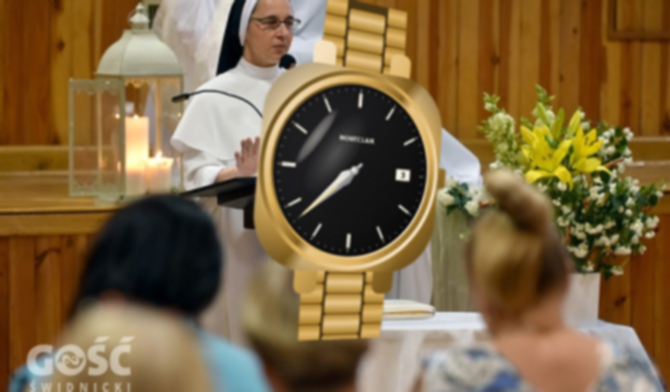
7:38
